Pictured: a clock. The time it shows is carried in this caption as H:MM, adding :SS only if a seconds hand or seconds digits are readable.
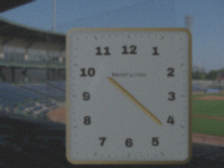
10:22
